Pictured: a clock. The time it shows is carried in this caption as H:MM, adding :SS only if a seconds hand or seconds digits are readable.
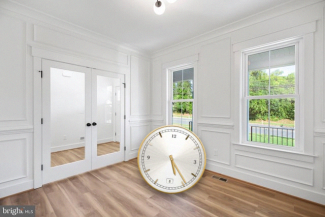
5:24
